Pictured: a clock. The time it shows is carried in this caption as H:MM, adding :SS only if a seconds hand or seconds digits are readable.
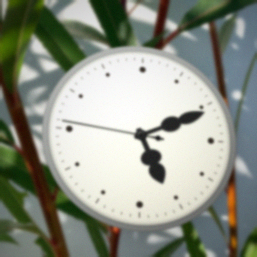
5:10:46
